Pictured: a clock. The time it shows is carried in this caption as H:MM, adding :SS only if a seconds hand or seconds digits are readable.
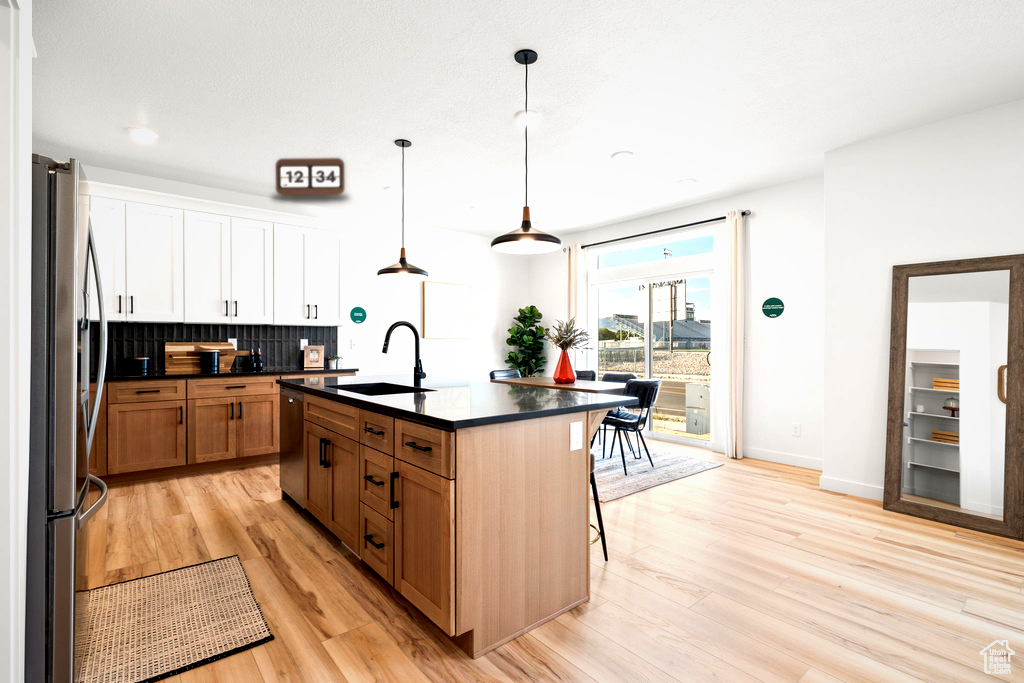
12:34
